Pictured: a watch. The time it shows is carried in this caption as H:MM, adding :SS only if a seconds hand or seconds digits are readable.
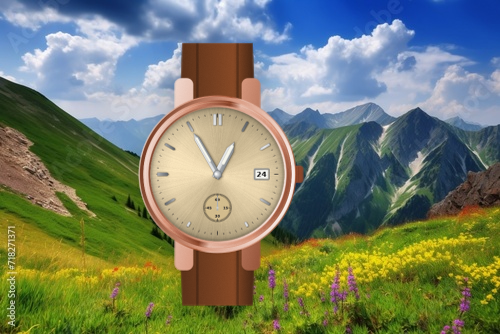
12:55
